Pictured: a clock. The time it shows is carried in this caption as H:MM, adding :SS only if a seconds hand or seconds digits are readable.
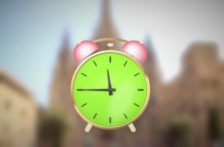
11:45
